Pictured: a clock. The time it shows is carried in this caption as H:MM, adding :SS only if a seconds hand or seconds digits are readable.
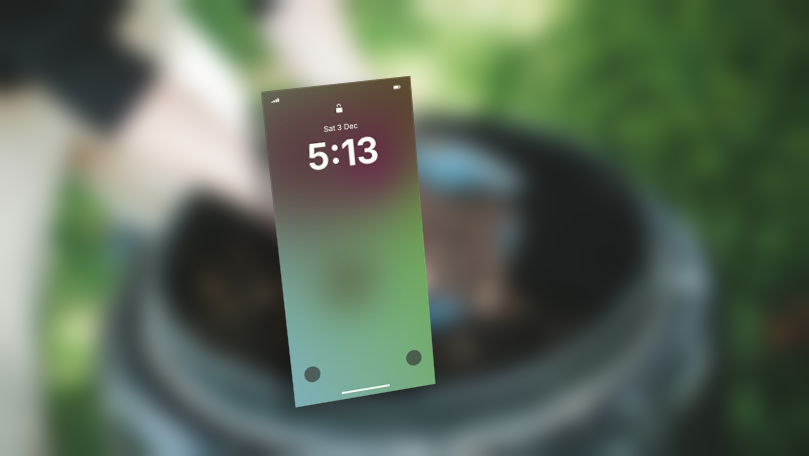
5:13
